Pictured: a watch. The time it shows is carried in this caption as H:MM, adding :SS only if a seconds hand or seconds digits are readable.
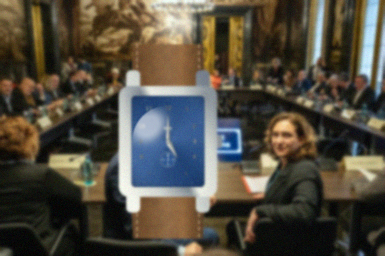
5:00
